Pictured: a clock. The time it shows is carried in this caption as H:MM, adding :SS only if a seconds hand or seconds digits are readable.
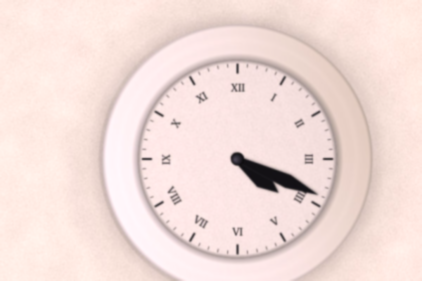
4:19
